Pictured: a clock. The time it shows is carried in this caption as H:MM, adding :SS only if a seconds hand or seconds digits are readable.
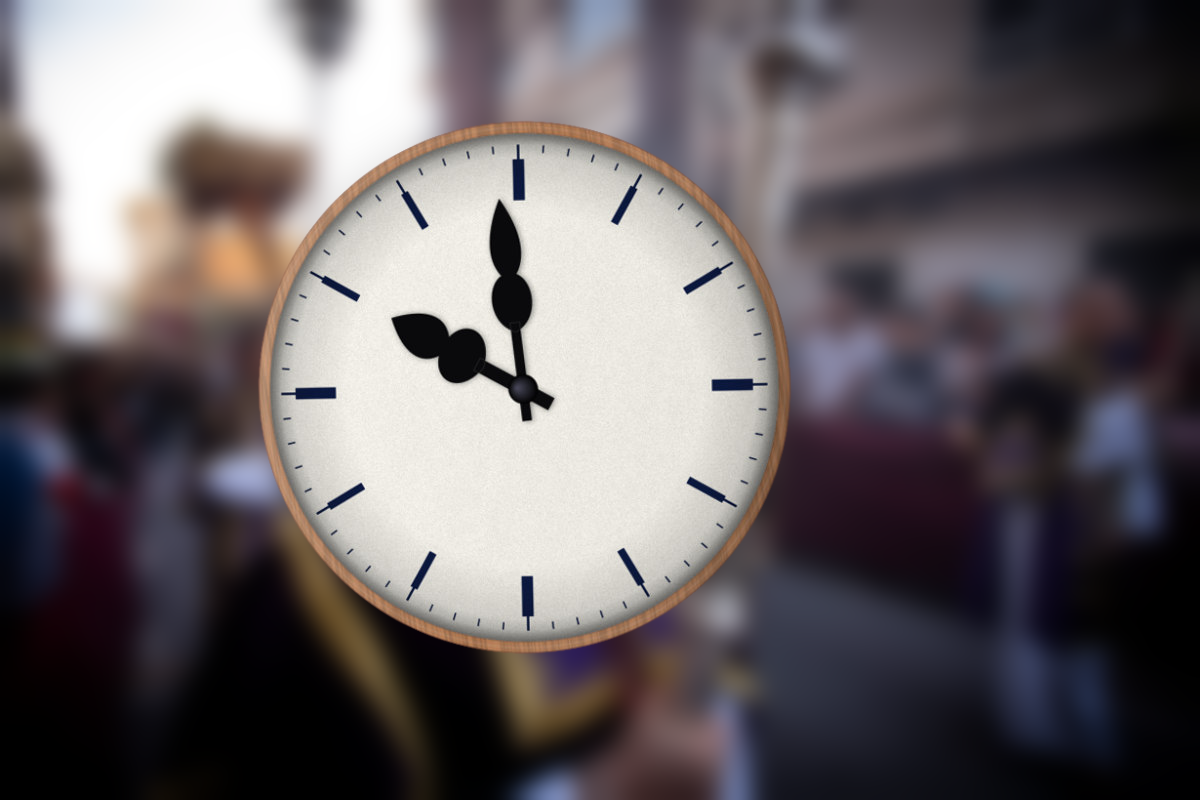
9:59
